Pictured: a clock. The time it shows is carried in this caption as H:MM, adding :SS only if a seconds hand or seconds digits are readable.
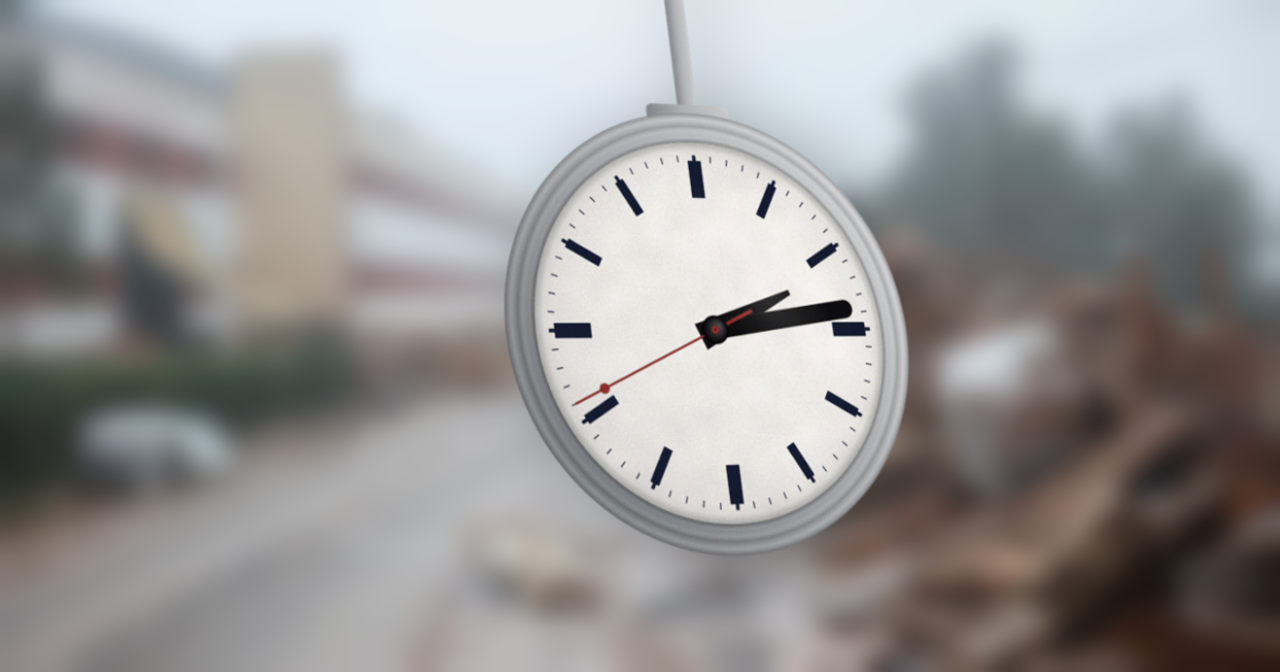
2:13:41
